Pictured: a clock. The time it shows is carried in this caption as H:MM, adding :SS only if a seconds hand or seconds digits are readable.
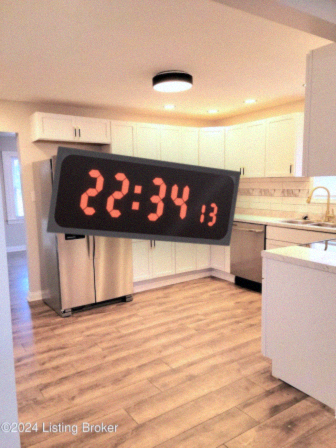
22:34:13
